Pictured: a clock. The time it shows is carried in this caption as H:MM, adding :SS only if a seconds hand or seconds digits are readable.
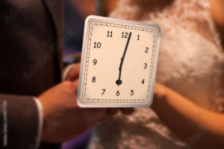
6:02
